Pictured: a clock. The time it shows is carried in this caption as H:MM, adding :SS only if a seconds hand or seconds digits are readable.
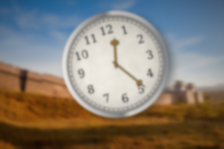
12:24
